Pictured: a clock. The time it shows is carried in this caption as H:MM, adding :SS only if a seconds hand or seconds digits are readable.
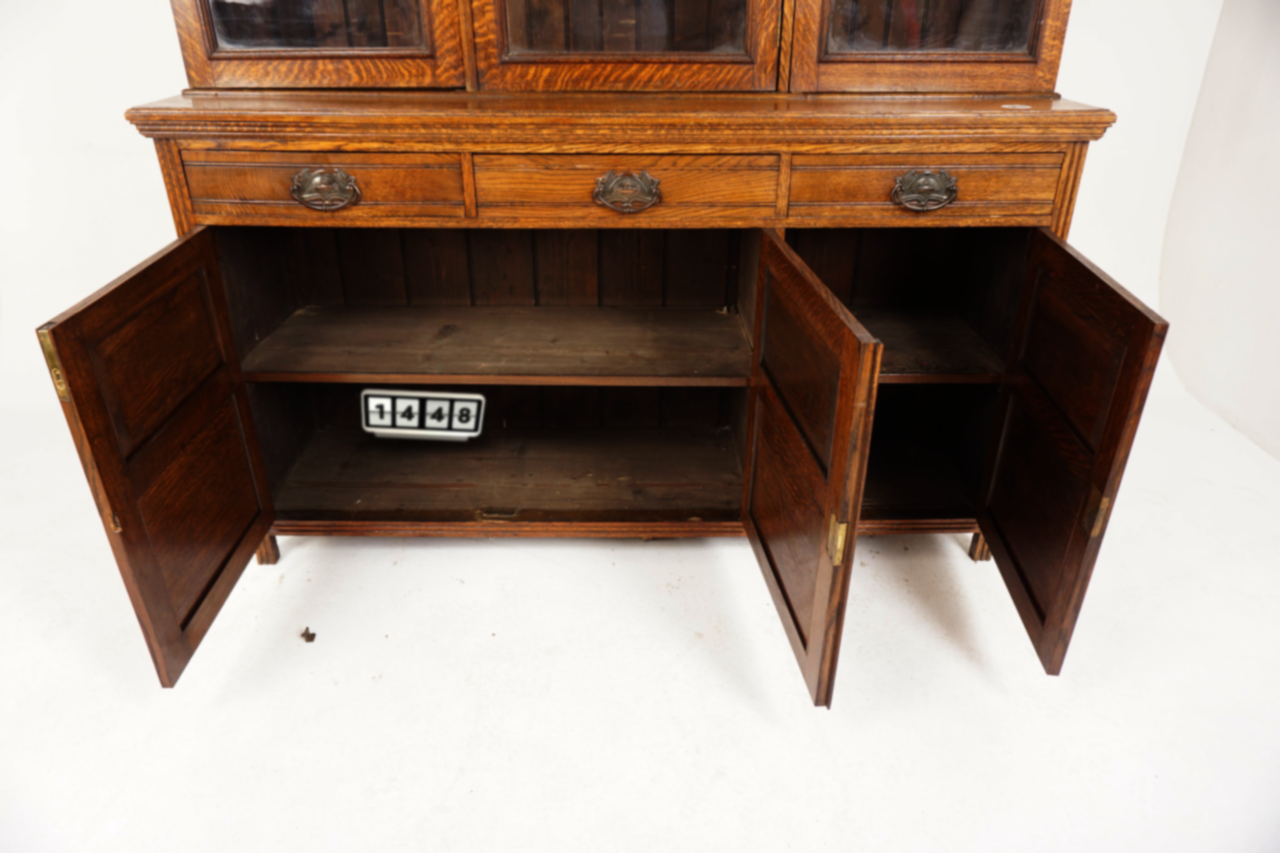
14:48
